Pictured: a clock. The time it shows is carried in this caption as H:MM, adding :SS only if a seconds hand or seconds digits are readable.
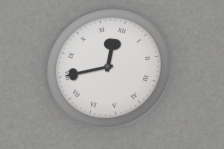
11:40
